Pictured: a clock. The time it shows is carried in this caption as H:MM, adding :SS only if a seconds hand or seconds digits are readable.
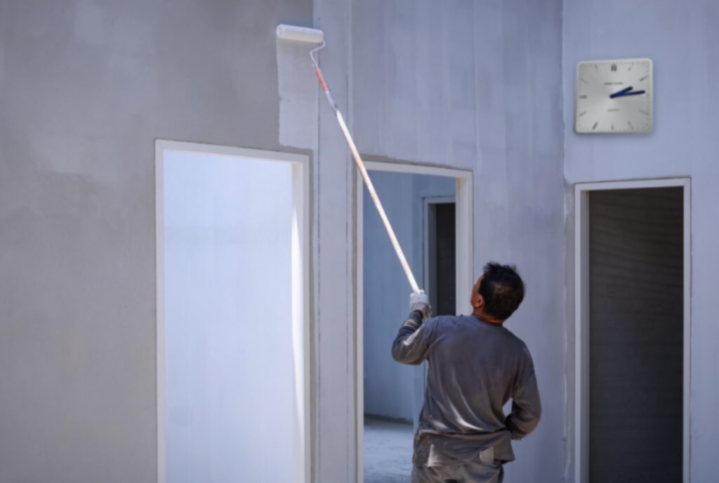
2:14
